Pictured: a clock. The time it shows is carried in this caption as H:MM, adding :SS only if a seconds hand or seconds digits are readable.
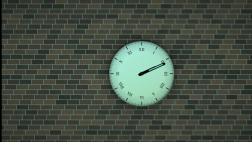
2:11
